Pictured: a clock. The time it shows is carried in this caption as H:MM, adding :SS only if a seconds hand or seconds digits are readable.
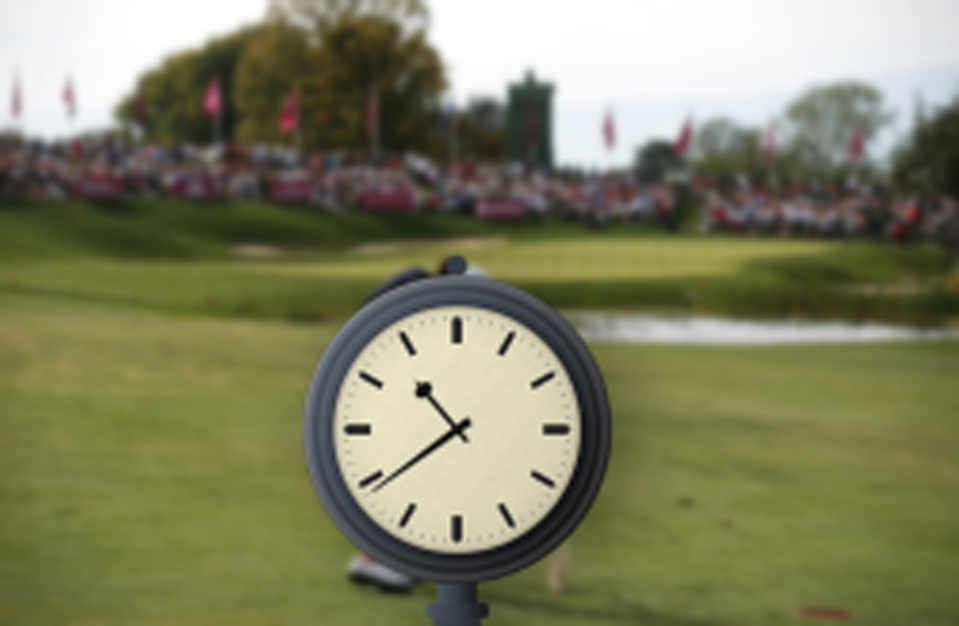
10:39
